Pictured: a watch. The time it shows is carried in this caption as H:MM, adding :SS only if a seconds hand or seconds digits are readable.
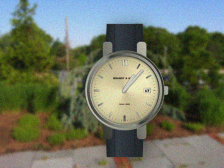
1:07
